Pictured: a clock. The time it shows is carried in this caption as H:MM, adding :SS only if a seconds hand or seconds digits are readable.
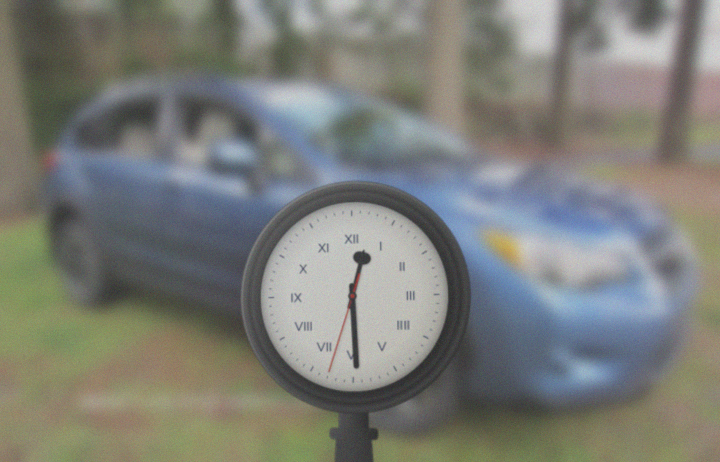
12:29:33
